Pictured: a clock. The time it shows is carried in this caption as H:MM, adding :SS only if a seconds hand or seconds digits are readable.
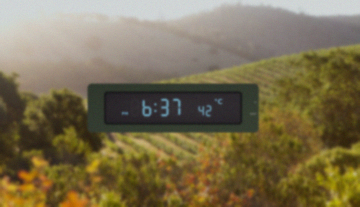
6:37
